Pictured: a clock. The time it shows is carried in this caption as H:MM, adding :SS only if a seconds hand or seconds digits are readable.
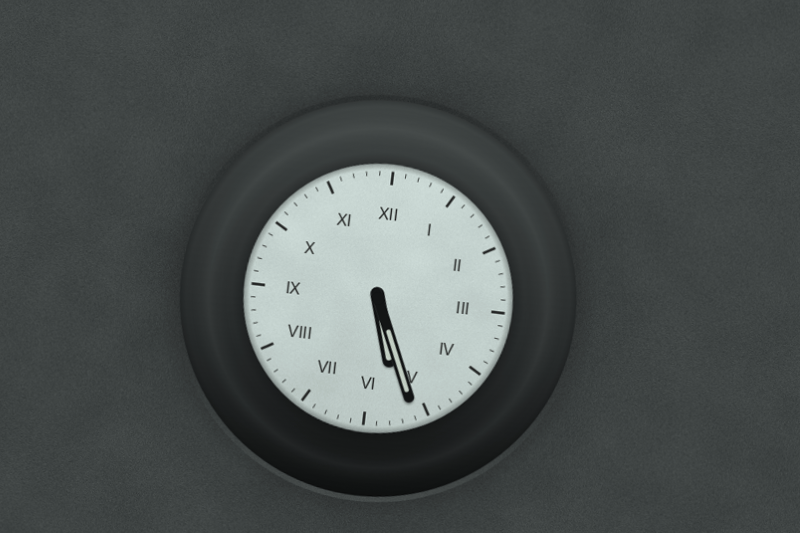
5:26
